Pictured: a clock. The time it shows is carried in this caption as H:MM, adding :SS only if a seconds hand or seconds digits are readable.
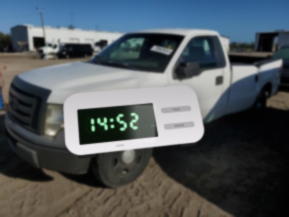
14:52
